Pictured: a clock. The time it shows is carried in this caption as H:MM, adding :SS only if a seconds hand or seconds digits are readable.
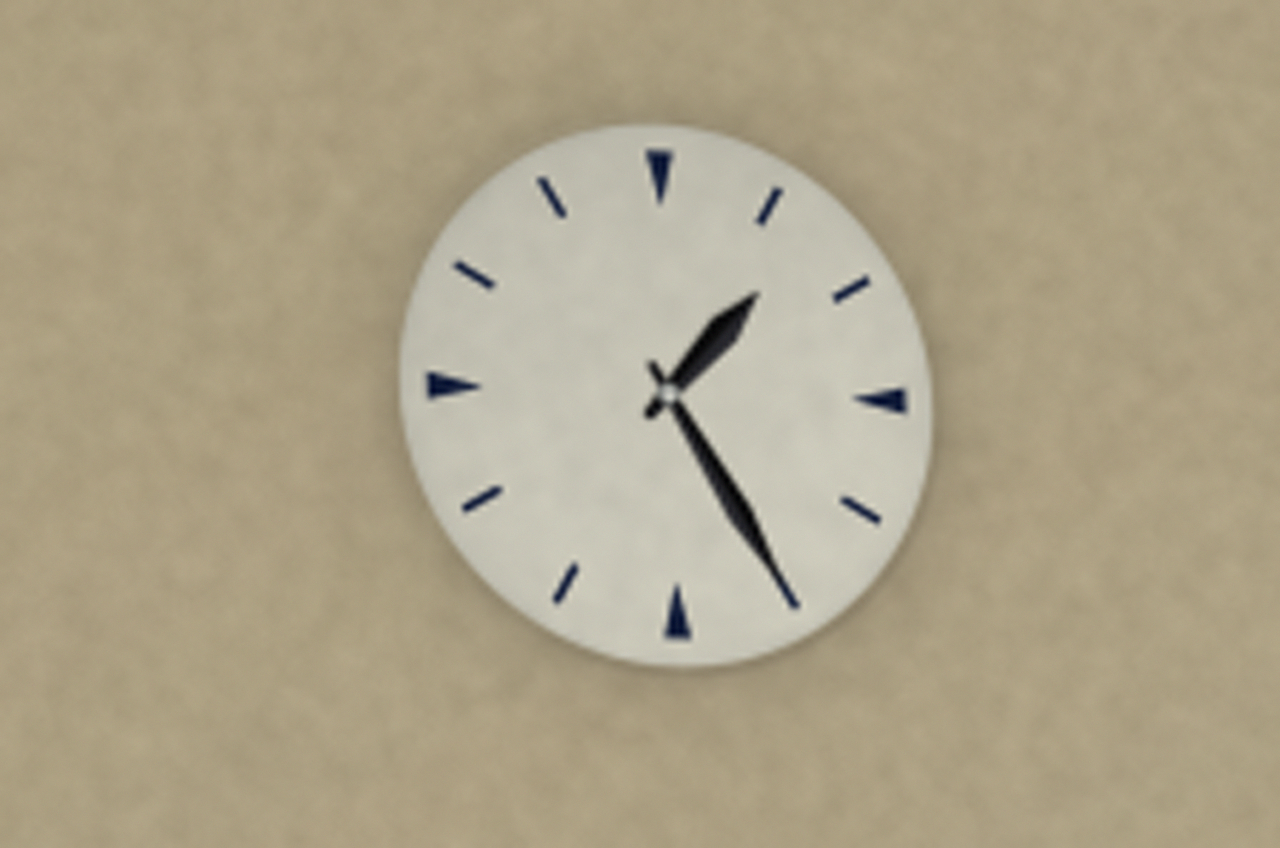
1:25
